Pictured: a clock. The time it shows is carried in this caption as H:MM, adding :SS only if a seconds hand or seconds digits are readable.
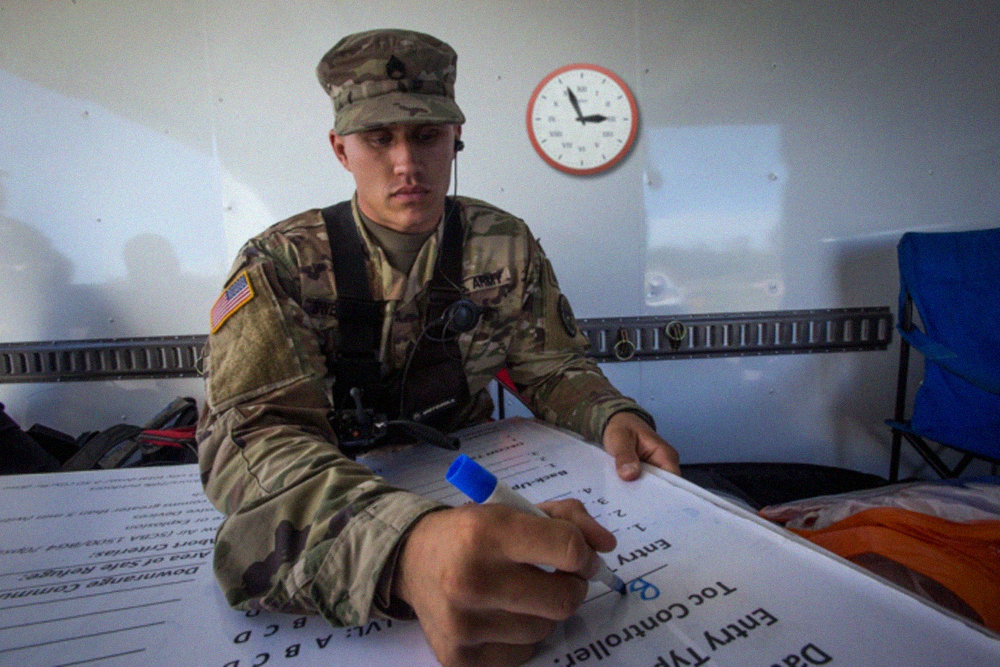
2:56
